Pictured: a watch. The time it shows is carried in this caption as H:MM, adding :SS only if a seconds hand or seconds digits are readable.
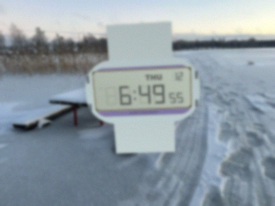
6:49
